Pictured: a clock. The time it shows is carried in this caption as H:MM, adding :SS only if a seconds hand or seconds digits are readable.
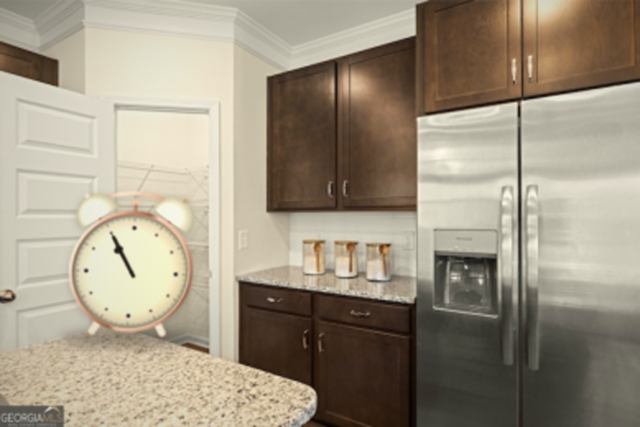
10:55
